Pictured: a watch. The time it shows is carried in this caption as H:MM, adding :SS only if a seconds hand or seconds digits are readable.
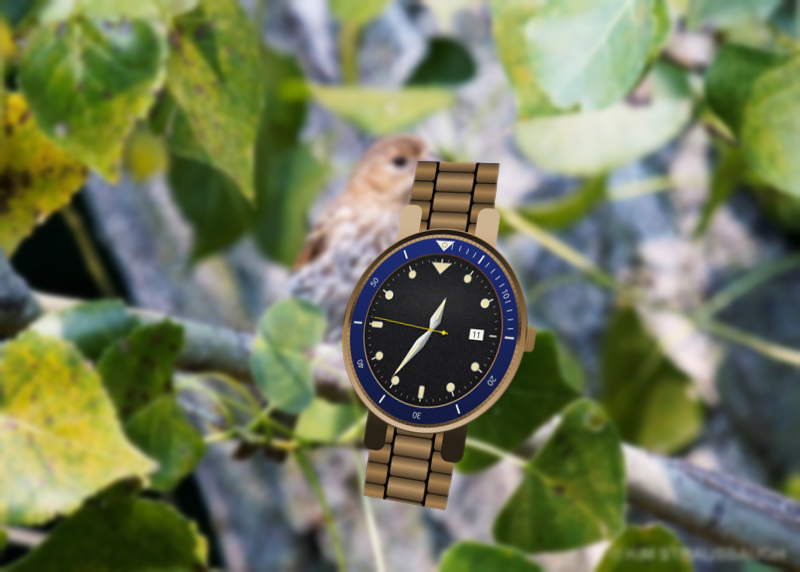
12:35:46
